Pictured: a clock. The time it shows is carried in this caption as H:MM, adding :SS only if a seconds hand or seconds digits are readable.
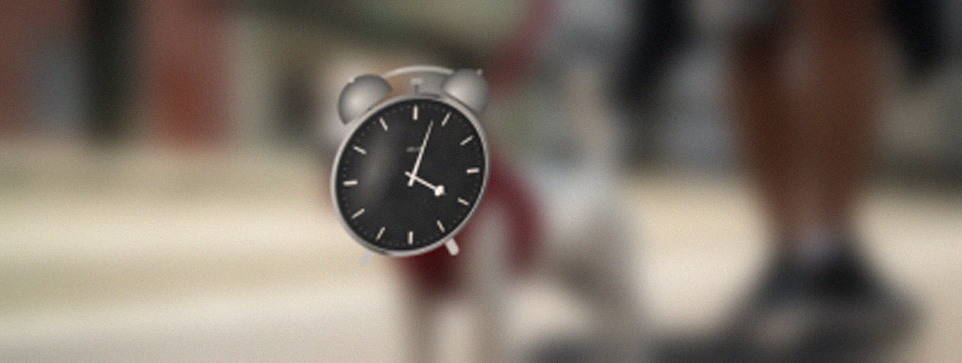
4:03
